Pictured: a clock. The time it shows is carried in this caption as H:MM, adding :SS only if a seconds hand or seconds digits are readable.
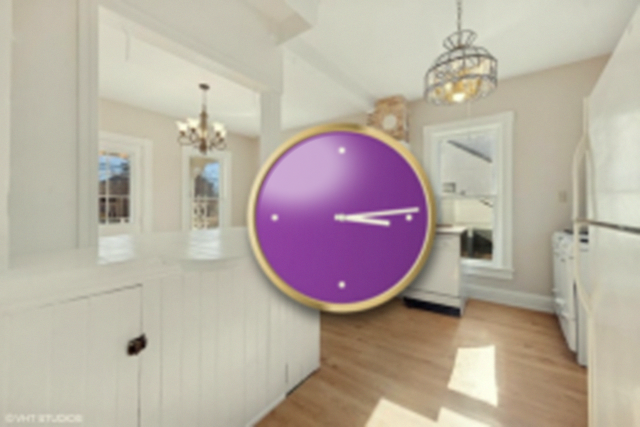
3:14
